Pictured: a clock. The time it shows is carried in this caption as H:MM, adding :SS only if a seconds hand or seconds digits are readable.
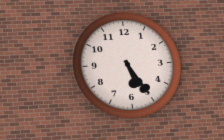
5:25
